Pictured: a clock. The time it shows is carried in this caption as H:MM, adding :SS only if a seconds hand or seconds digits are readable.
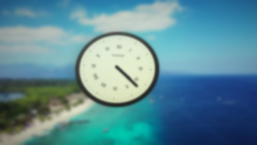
4:22
